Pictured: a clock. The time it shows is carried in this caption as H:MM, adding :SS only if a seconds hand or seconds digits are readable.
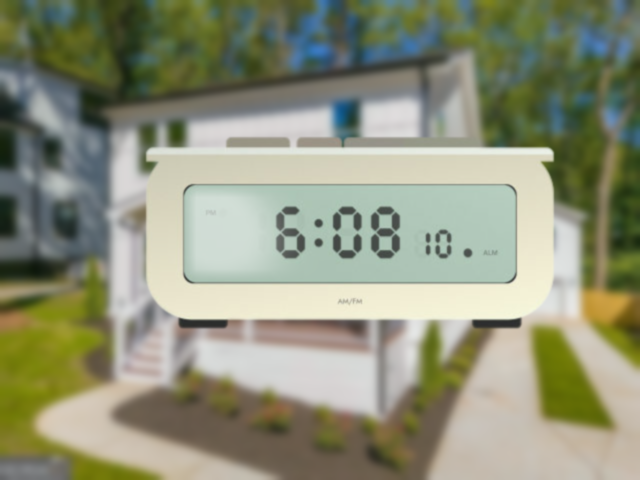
6:08:10
